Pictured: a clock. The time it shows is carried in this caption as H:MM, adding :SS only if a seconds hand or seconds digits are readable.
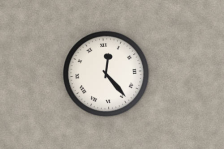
12:24
